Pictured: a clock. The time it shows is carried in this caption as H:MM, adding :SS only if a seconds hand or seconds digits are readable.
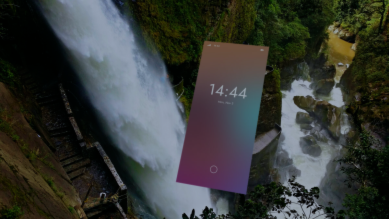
14:44
